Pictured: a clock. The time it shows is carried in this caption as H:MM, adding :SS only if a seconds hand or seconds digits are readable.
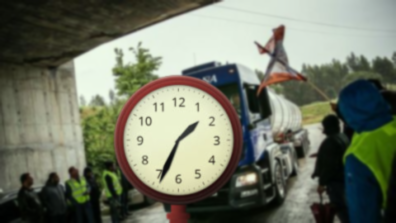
1:34
